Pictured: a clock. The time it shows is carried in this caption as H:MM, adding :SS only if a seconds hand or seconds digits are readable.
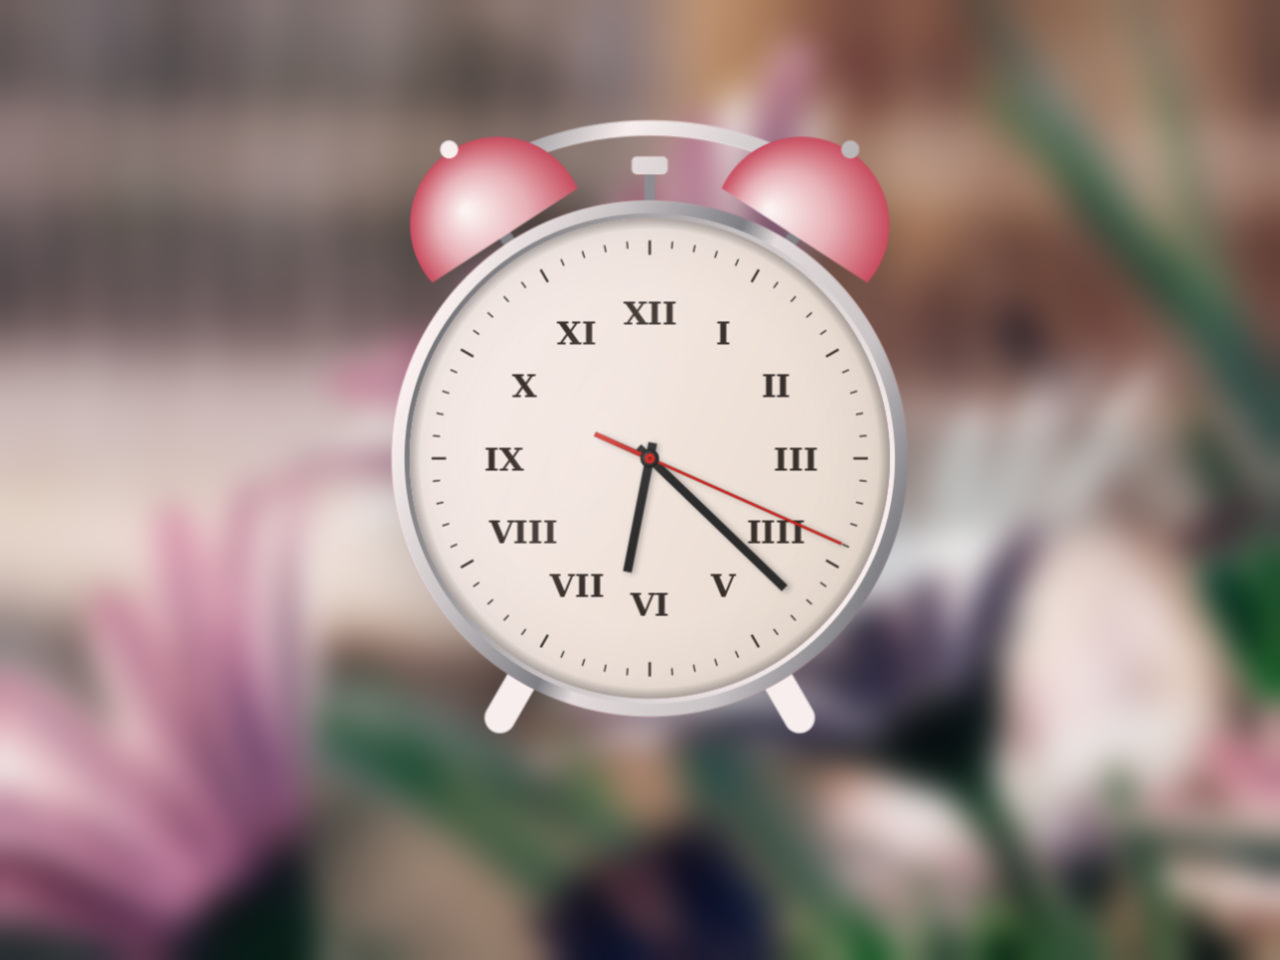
6:22:19
